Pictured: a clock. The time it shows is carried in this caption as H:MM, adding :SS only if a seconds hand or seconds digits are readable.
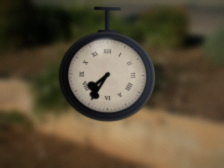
7:35
